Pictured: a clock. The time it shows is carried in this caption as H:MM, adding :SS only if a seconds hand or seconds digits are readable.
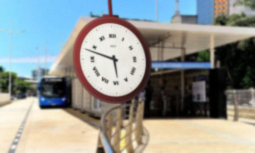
5:48
